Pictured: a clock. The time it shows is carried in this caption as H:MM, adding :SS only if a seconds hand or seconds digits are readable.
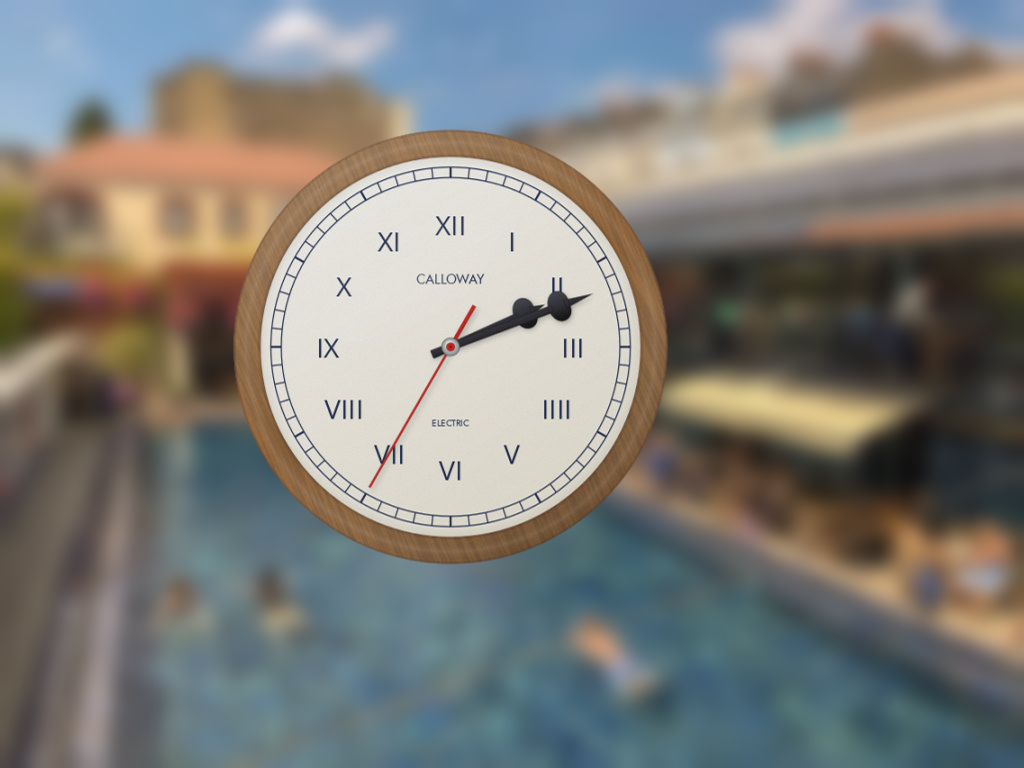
2:11:35
